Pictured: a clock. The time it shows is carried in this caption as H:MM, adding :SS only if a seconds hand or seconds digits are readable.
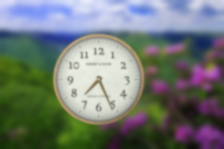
7:26
